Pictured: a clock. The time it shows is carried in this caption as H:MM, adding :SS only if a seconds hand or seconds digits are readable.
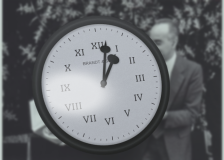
1:02
